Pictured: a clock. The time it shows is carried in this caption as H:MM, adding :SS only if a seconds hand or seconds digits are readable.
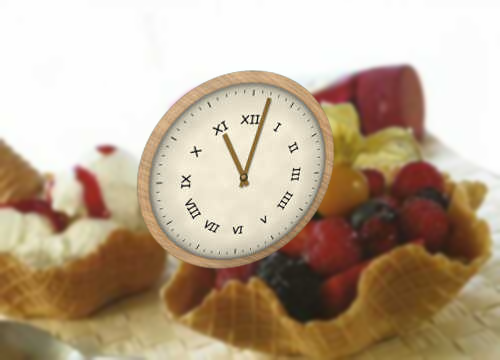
11:02
